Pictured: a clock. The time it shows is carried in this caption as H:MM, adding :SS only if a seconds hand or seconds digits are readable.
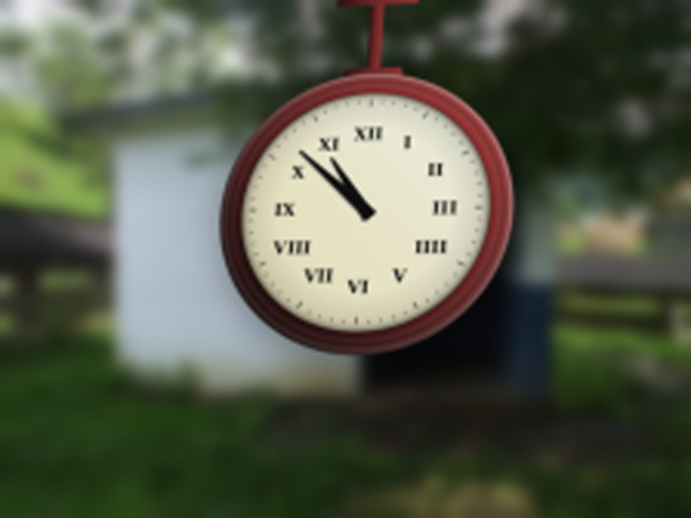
10:52
